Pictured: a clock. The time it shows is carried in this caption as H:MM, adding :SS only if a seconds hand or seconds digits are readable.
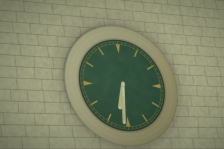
6:31
